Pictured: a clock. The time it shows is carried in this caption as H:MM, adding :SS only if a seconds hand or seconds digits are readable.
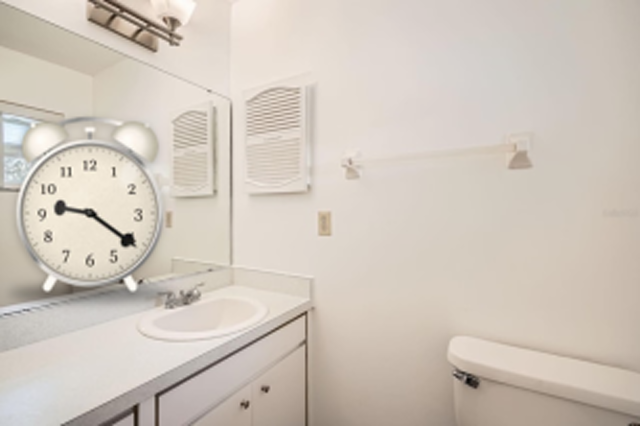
9:21
